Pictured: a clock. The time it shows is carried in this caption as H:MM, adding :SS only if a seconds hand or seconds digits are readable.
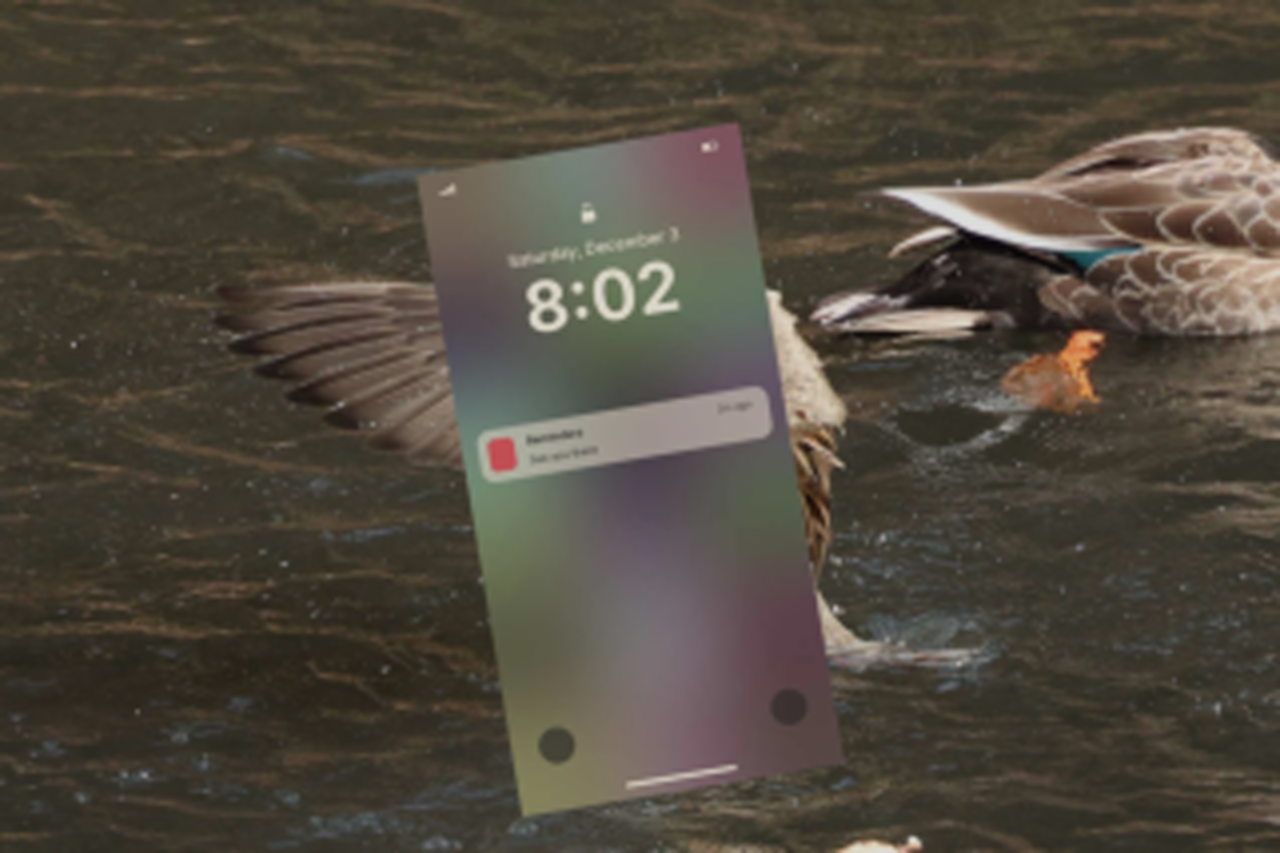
8:02
